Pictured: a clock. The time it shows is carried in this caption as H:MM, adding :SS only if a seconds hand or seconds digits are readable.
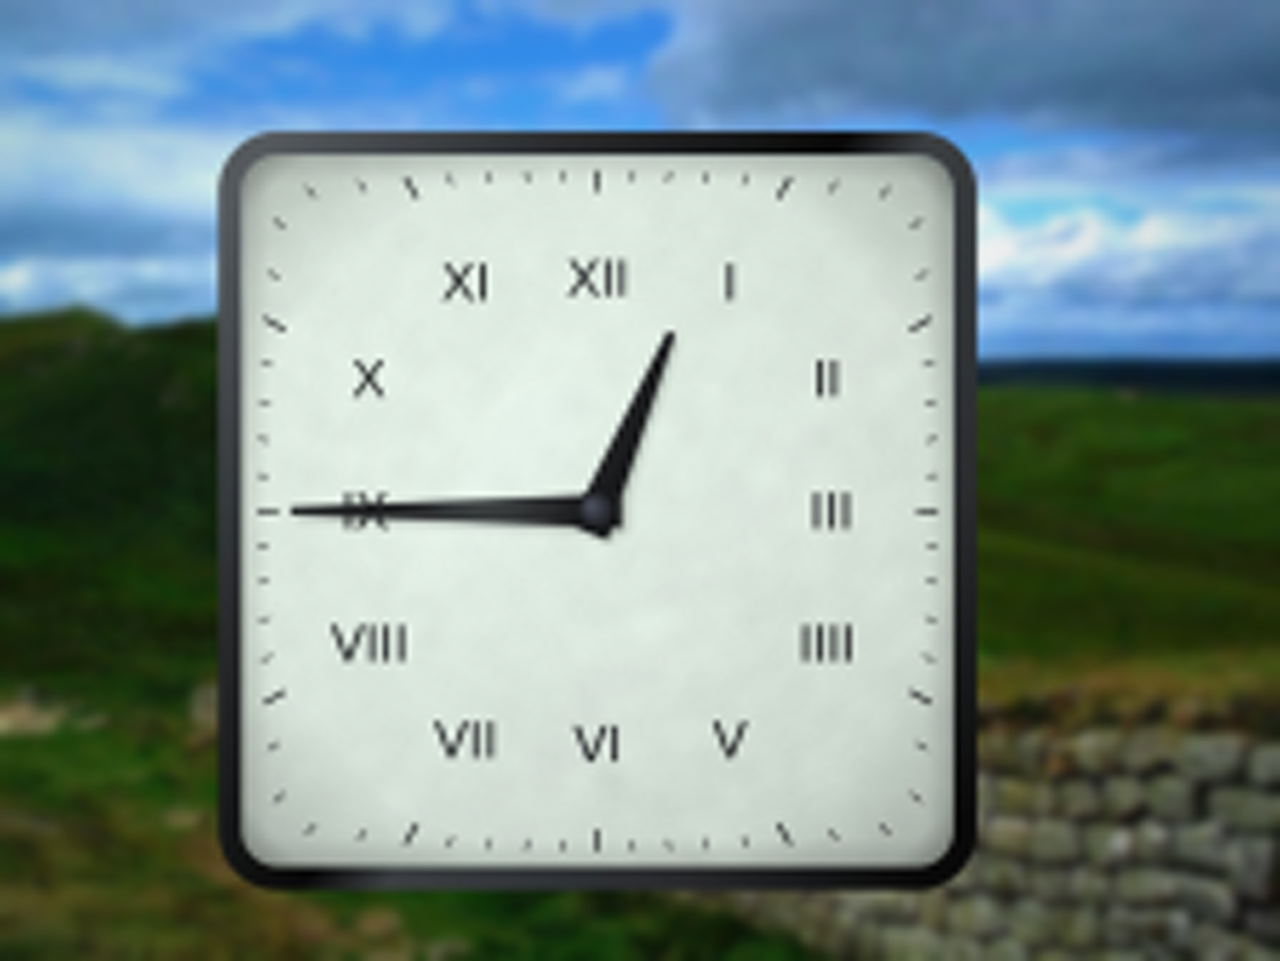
12:45
